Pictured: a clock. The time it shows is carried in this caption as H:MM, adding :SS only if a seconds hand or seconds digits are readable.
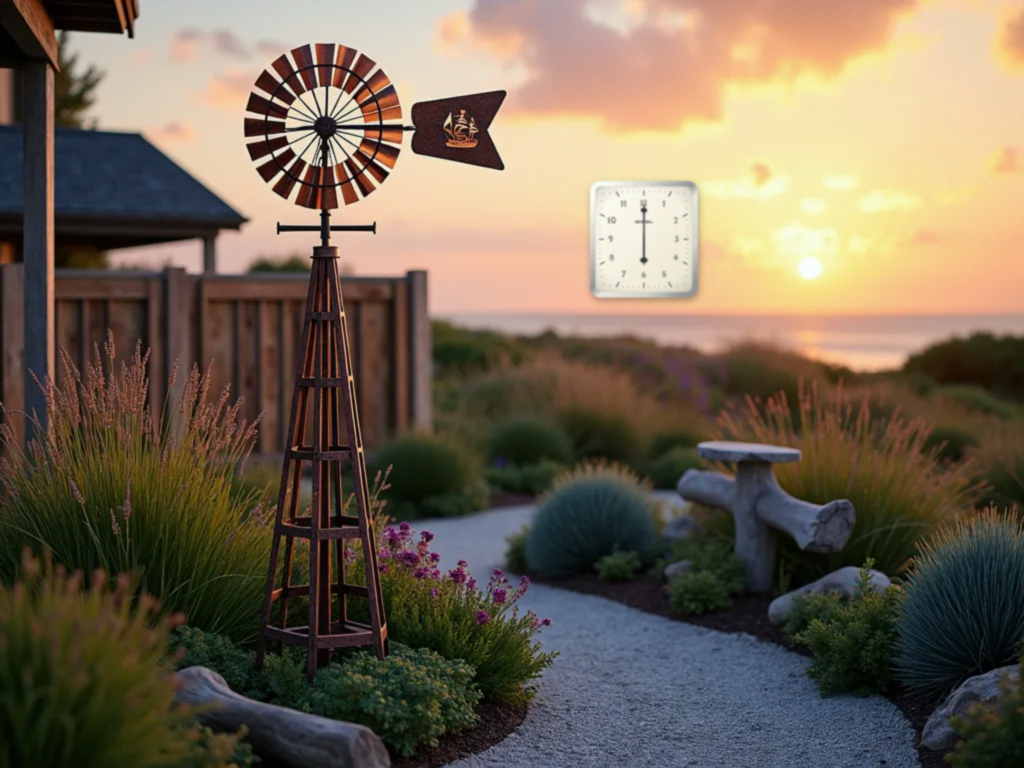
6:00
